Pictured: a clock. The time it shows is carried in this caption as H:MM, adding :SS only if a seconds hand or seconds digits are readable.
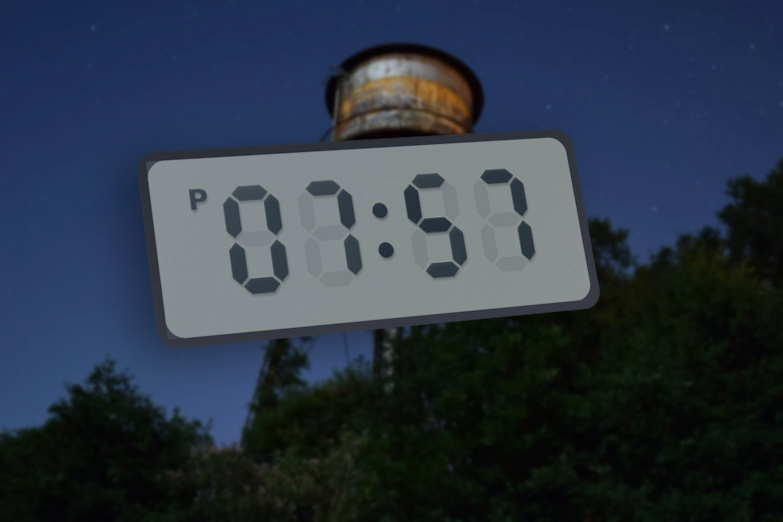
7:57
